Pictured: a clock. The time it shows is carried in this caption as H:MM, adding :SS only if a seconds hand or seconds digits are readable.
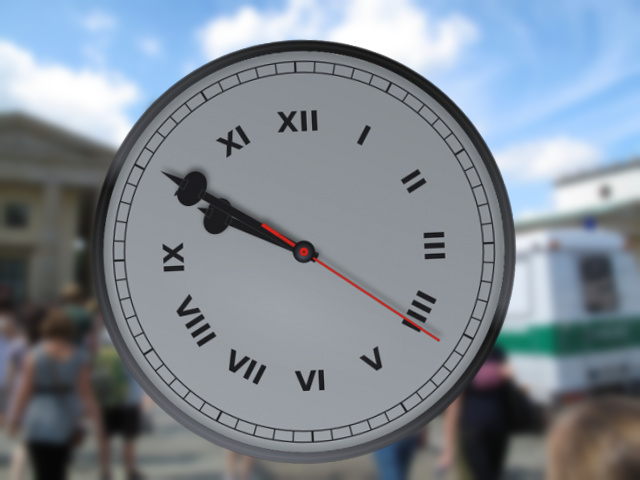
9:50:21
